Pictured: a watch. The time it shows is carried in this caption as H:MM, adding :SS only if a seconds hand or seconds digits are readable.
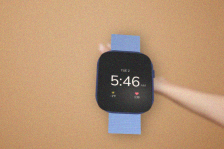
5:46
